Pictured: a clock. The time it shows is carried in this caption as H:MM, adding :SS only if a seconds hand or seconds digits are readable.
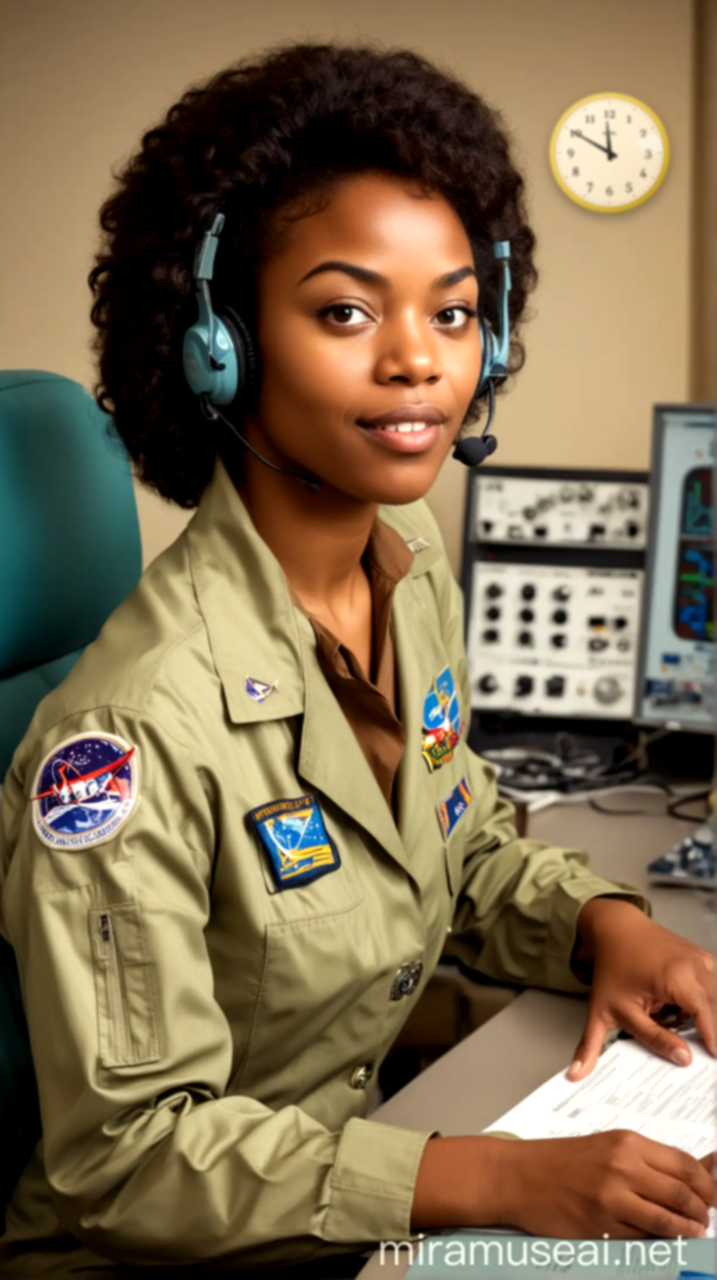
11:50
